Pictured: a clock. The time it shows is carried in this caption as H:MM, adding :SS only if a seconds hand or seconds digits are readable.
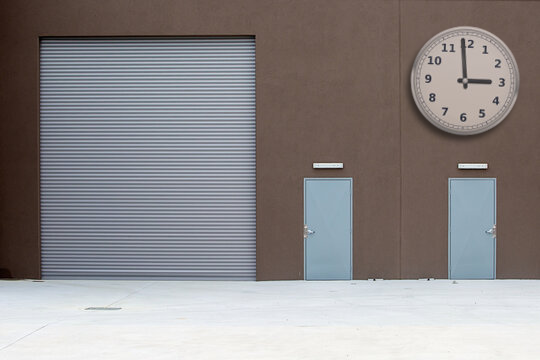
2:59
